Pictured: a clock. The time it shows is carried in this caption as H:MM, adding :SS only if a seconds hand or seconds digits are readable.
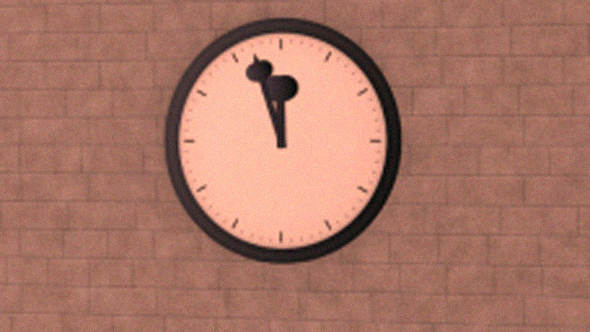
11:57
